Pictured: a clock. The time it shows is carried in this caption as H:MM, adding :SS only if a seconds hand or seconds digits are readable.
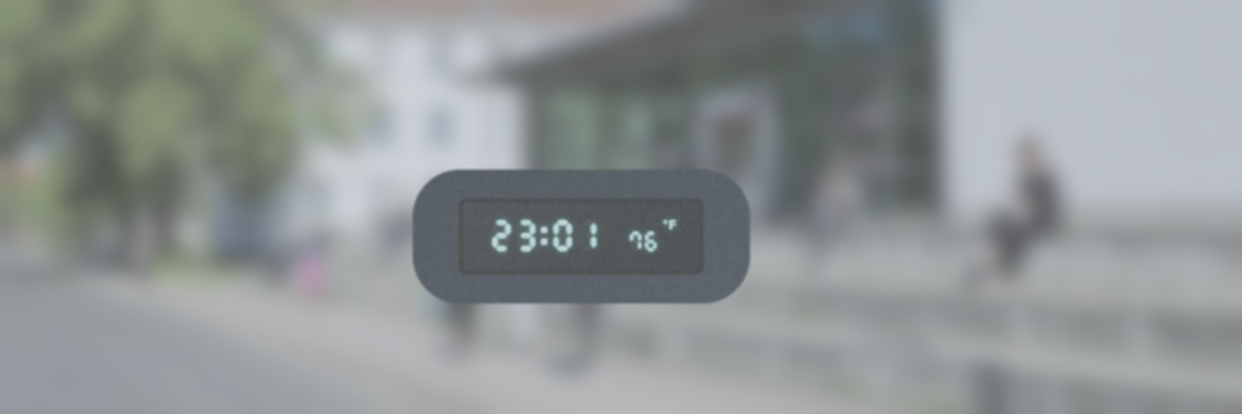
23:01
